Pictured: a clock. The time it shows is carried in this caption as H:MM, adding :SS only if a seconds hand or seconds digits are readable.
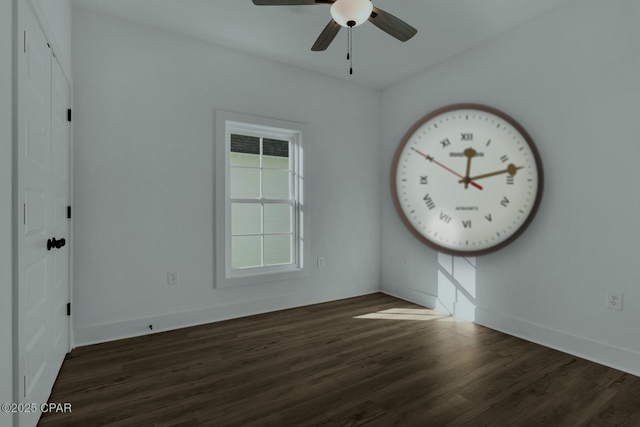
12:12:50
